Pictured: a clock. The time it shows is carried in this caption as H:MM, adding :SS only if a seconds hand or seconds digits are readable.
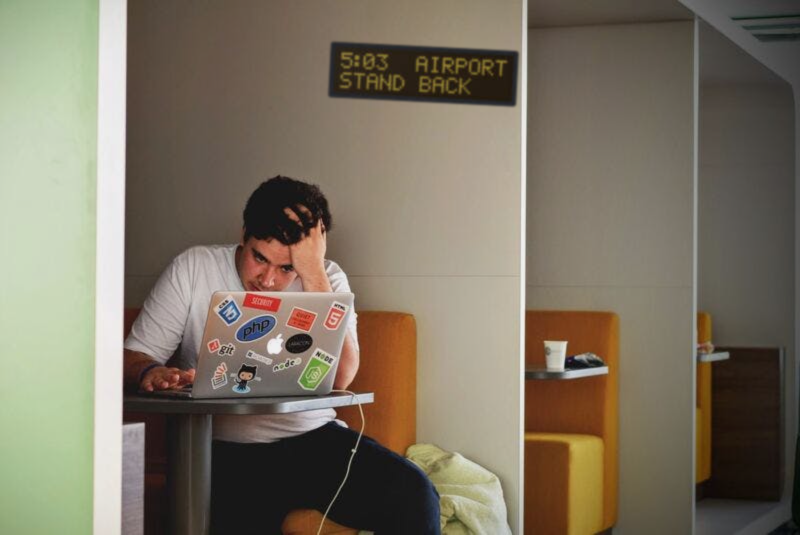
5:03
